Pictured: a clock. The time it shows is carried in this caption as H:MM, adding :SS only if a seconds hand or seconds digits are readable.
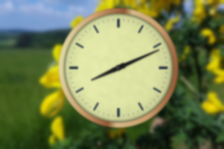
8:11
